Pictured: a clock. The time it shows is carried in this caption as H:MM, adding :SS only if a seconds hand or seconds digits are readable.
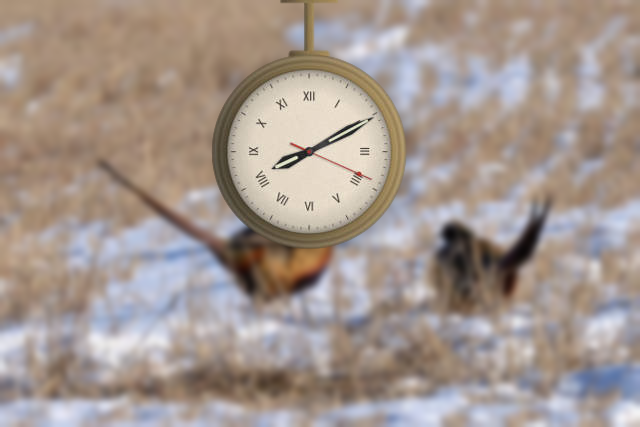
8:10:19
